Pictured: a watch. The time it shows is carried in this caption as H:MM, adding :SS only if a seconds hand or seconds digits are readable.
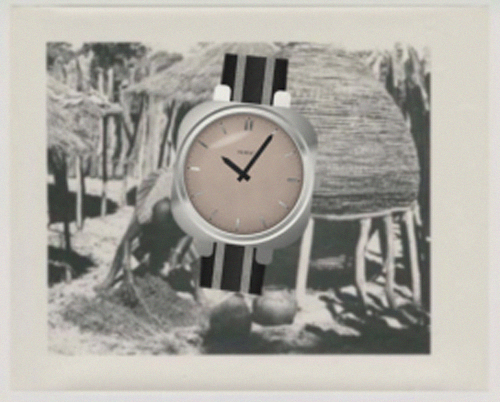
10:05
